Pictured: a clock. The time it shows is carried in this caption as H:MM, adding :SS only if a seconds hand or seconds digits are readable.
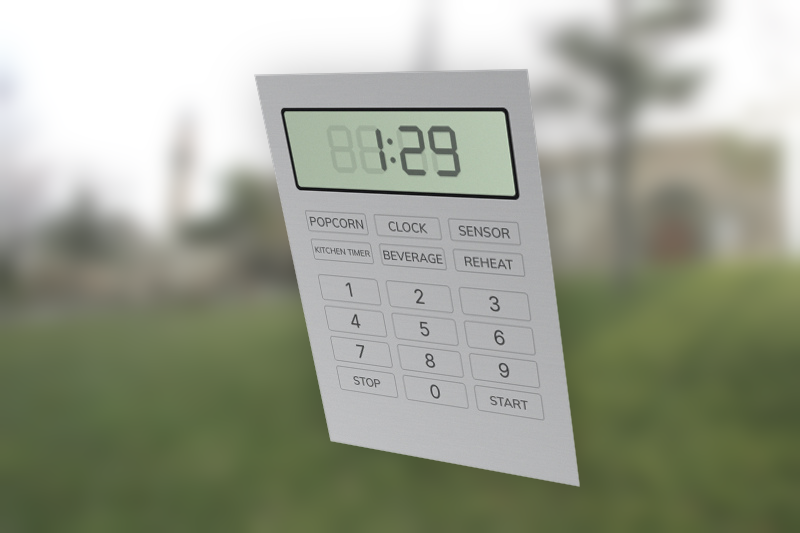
1:29
